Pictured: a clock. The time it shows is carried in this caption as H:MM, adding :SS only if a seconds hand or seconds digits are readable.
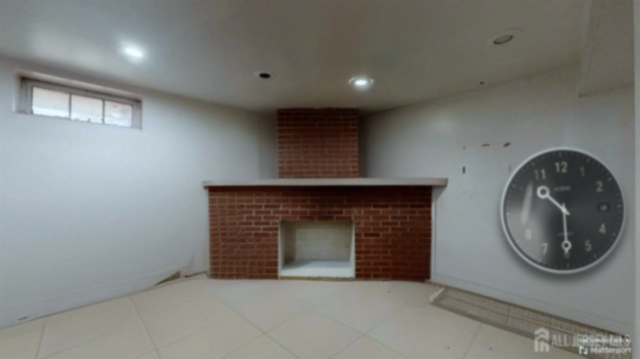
10:30
